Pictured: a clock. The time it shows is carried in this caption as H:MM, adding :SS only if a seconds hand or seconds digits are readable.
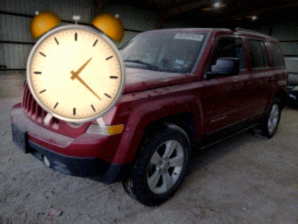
1:22
